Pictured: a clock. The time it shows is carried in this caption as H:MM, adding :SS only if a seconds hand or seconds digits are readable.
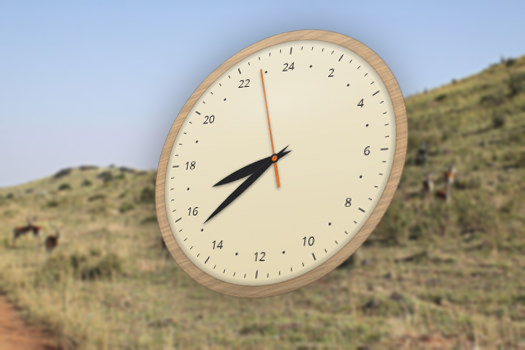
16:37:57
